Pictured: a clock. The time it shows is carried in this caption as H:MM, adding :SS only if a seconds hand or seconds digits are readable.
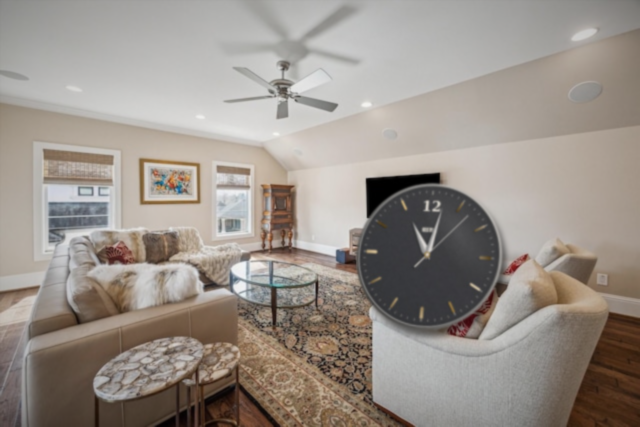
11:02:07
